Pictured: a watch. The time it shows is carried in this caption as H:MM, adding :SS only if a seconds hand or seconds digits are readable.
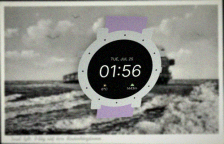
1:56
